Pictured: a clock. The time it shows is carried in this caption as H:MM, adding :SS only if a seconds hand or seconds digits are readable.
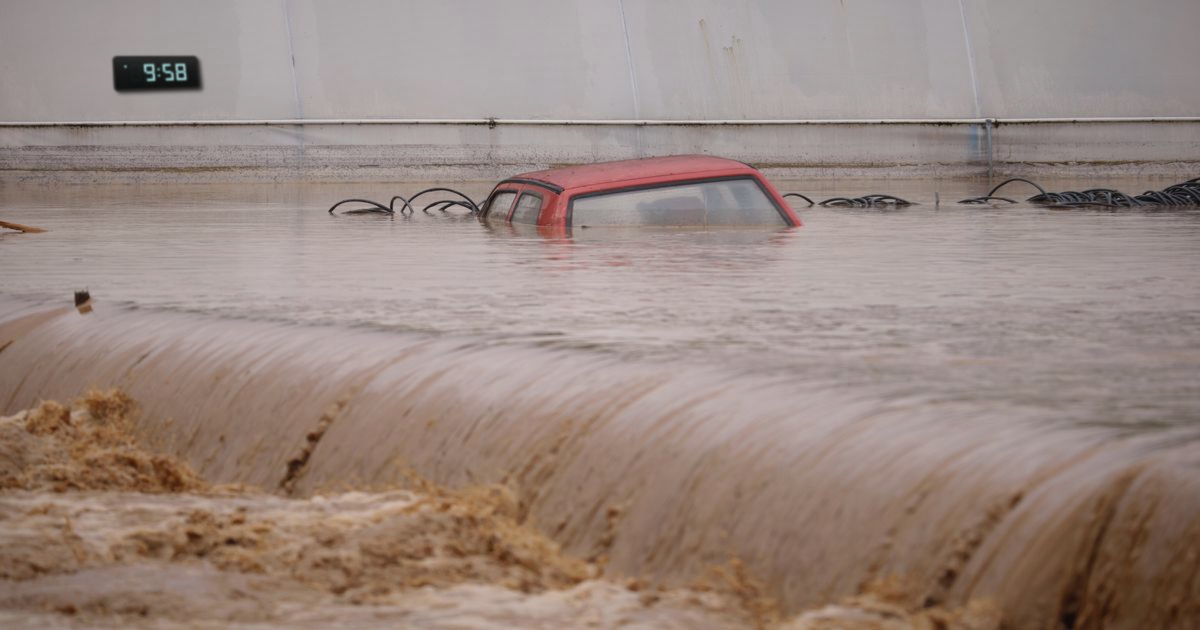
9:58
